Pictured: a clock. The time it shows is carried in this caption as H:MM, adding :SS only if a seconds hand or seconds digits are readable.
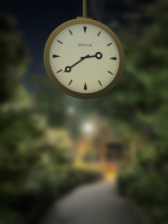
2:39
